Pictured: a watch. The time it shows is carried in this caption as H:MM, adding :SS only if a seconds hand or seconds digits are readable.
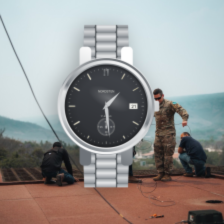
1:29
